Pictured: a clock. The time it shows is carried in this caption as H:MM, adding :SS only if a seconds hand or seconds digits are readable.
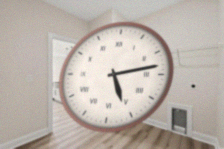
5:13
